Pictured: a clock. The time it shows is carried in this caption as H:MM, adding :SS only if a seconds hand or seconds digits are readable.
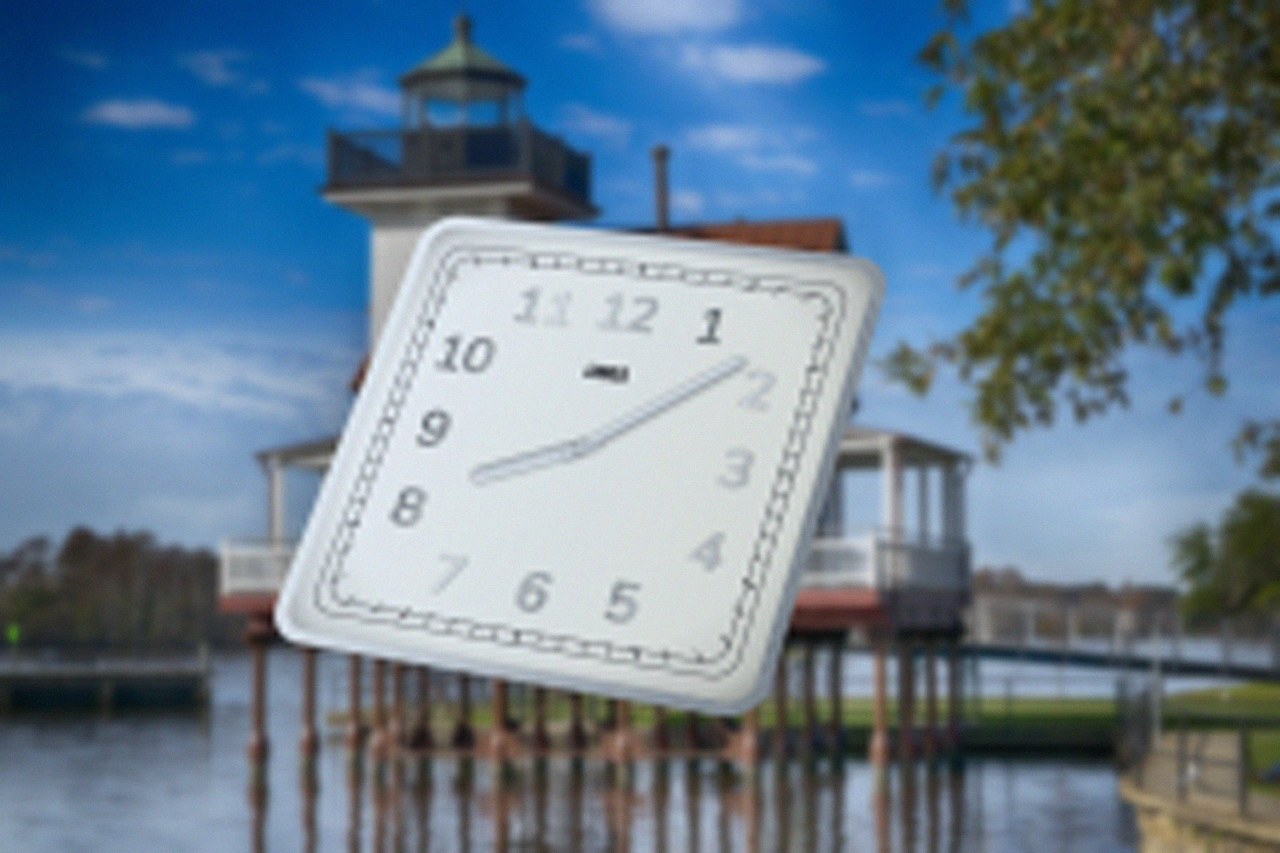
8:08
